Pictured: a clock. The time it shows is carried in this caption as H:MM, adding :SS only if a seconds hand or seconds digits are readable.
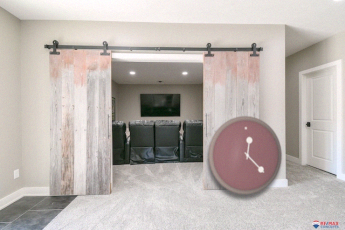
12:23
